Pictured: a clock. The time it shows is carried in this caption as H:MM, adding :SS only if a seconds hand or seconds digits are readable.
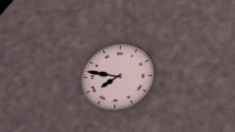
7:47
